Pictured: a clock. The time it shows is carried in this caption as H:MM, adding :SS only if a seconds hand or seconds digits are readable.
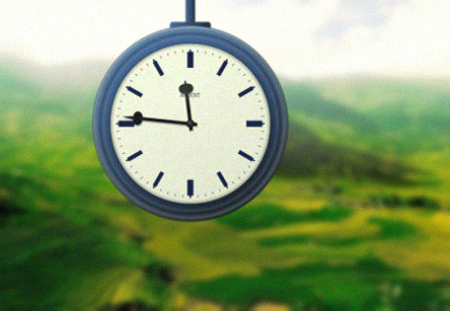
11:46
